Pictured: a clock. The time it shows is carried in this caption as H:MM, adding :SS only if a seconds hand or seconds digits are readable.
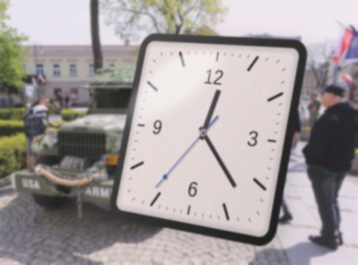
12:22:36
